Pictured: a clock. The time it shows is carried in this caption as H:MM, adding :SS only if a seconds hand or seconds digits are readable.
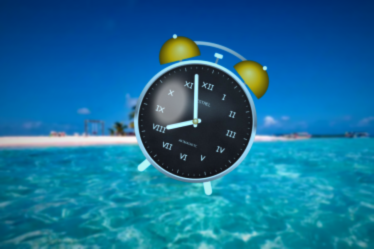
7:57
